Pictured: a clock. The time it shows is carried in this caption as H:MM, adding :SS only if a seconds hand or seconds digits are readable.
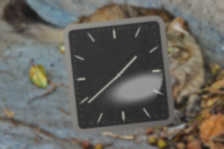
1:39
